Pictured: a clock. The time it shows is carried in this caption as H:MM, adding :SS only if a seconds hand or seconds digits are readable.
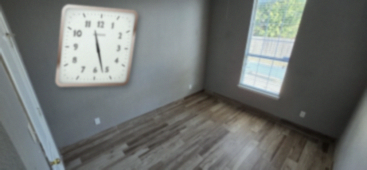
11:27
